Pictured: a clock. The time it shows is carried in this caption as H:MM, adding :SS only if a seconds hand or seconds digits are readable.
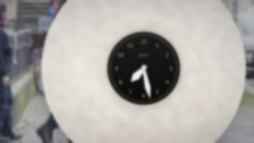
7:28
